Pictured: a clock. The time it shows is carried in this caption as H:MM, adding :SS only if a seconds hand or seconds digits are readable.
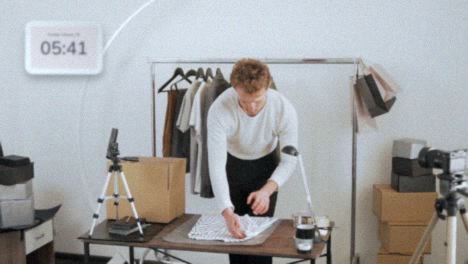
5:41
